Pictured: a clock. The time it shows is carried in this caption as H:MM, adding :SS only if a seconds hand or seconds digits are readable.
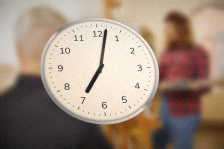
7:02
